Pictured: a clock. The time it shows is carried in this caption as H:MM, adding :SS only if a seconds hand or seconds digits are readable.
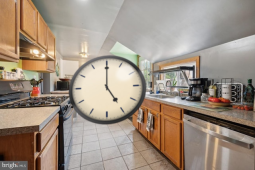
5:00
